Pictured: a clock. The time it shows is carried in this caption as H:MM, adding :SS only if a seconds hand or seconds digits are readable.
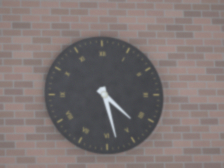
4:28
